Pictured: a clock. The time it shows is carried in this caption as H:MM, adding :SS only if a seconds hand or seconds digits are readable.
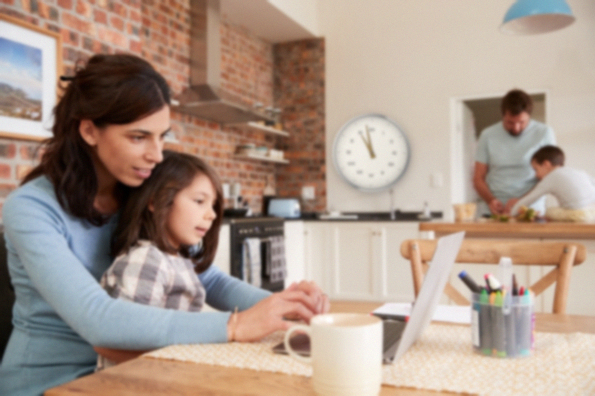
10:58
